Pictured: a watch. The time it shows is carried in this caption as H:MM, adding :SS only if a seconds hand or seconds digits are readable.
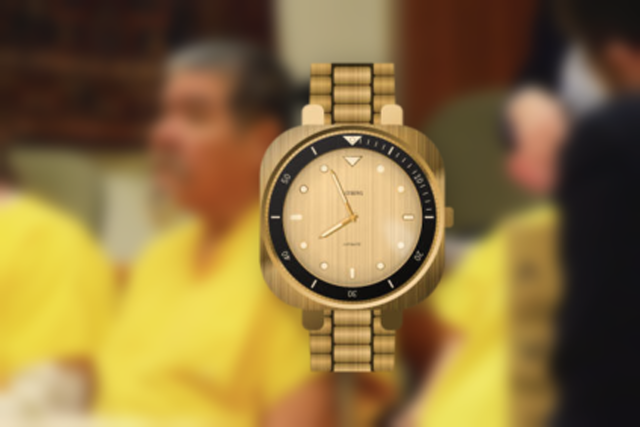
7:56
